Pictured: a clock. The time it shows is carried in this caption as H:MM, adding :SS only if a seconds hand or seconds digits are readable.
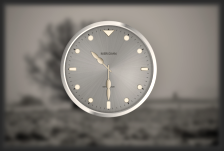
10:30
